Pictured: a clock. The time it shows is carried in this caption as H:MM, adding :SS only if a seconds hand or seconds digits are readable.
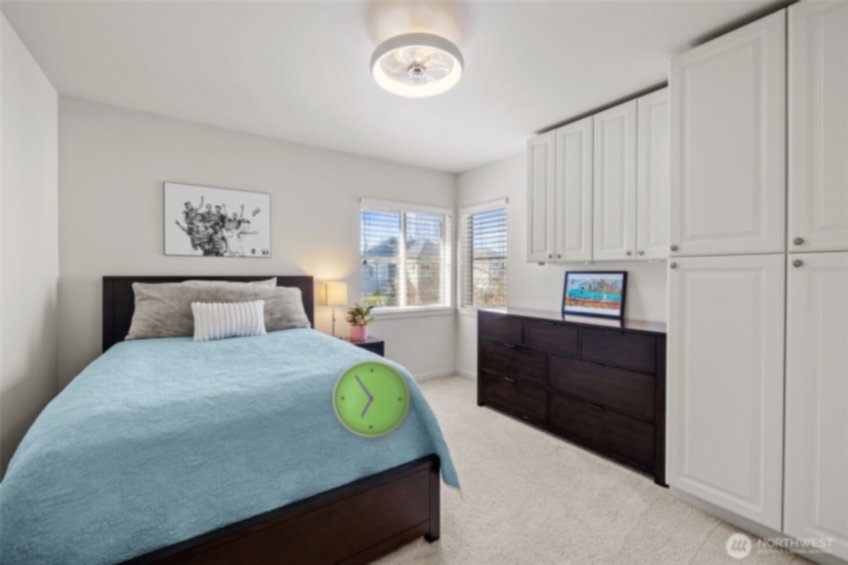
6:54
